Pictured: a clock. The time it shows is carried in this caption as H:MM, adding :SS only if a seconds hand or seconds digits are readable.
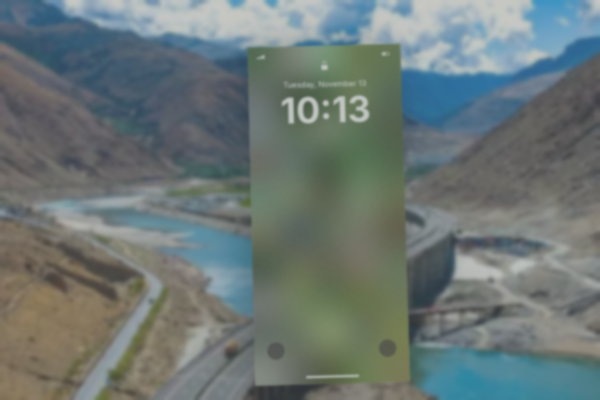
10:13
